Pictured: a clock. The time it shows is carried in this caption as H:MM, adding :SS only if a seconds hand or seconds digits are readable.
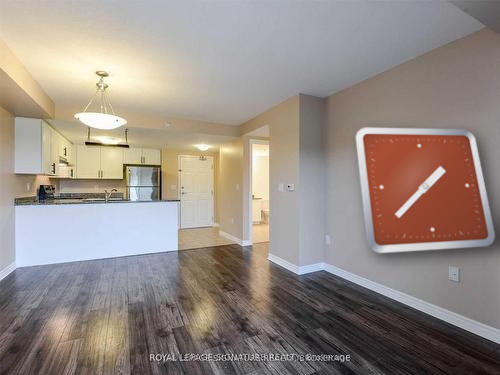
1:38
